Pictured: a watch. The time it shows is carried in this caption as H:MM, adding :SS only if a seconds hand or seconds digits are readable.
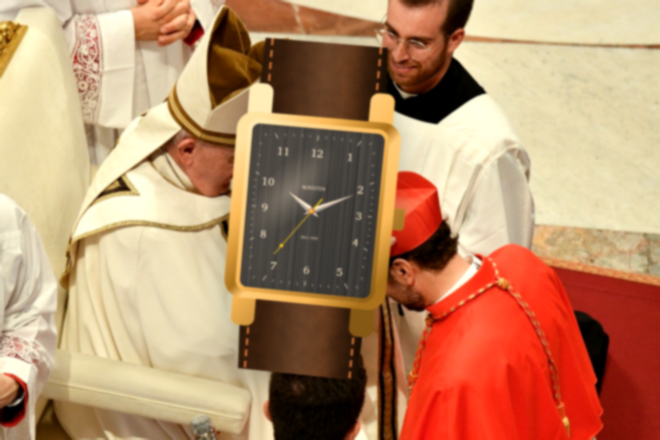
10:10:36
